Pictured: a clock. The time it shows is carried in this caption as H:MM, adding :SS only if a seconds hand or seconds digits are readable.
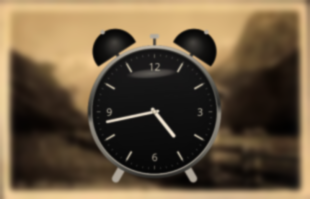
4:43
